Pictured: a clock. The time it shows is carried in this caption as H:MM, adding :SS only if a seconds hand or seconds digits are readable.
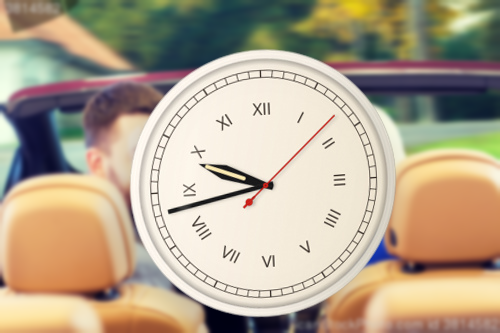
9:43:08
